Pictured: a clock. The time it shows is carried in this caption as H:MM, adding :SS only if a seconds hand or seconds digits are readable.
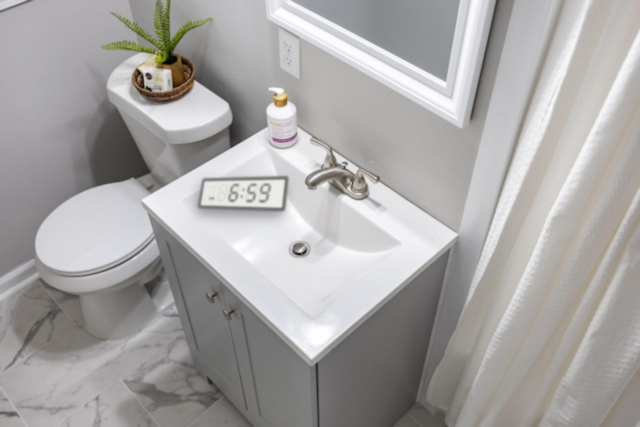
6:59
